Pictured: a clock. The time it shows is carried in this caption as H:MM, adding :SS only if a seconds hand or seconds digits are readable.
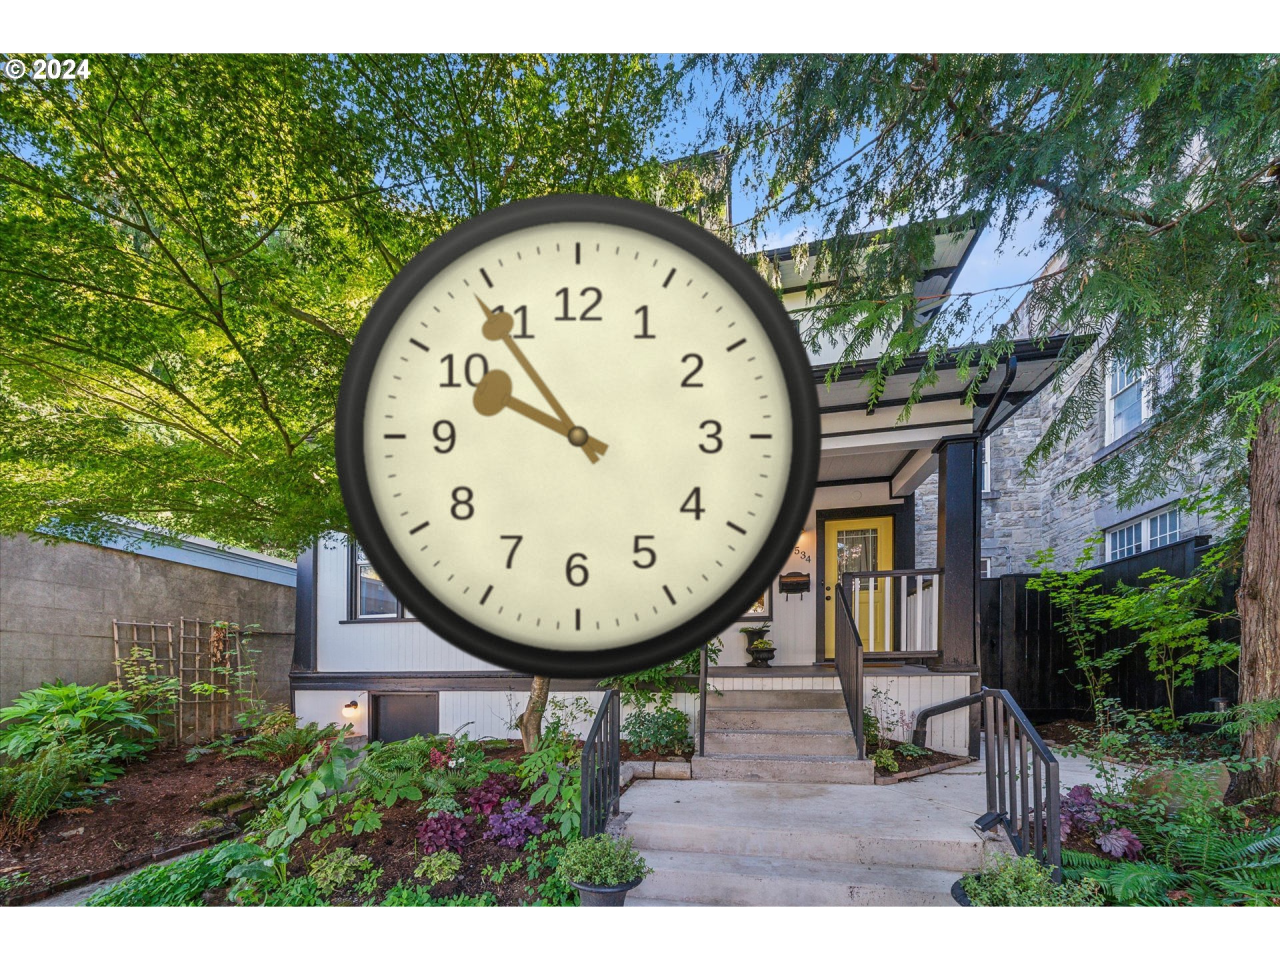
9:54
